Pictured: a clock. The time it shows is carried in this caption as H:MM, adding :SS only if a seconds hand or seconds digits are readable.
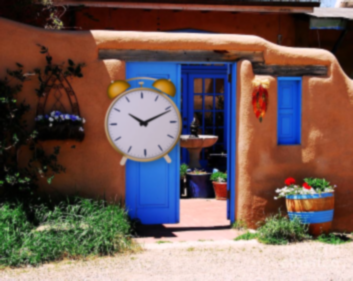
10:11
